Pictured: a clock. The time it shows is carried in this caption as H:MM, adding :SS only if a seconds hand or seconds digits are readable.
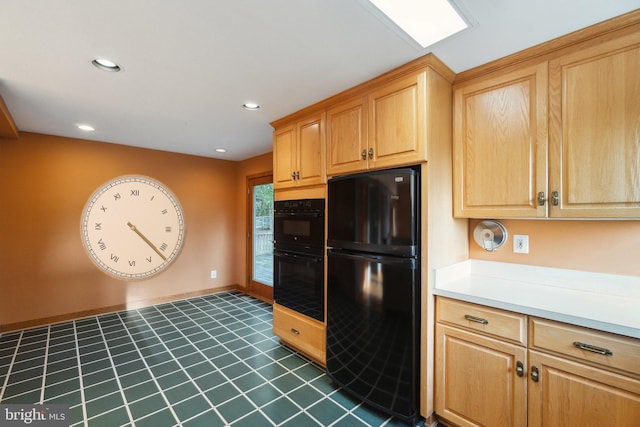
4:22
